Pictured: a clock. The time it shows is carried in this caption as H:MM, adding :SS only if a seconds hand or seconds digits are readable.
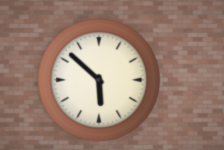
5:52
